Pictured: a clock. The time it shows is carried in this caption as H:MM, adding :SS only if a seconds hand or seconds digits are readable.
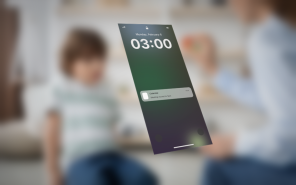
3:00
